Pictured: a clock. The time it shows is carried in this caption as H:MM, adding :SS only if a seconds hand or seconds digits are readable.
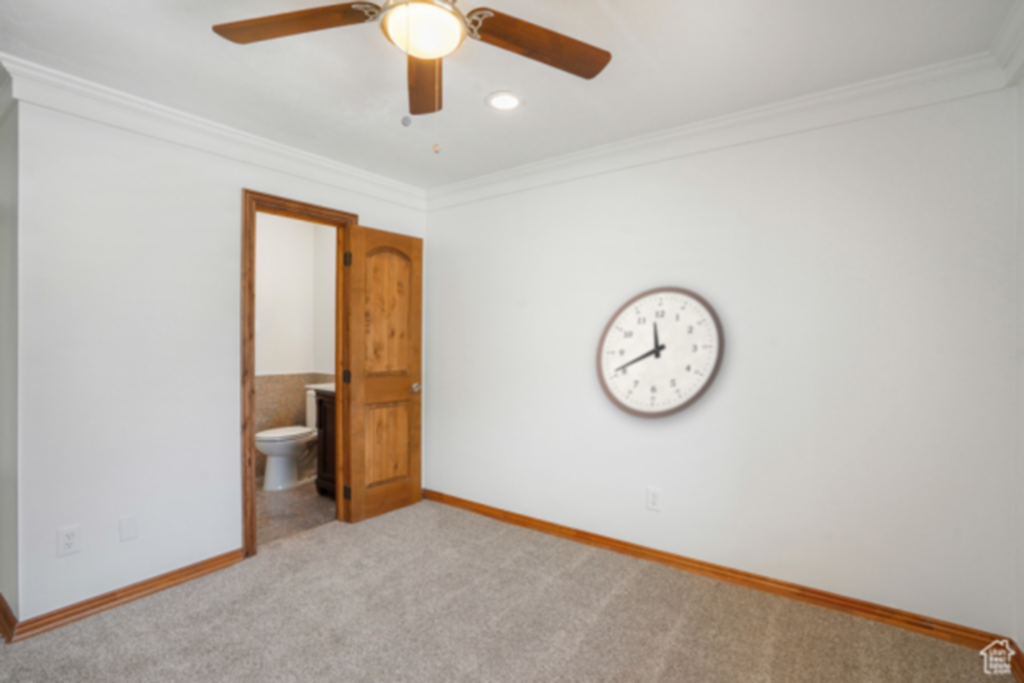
11:41
